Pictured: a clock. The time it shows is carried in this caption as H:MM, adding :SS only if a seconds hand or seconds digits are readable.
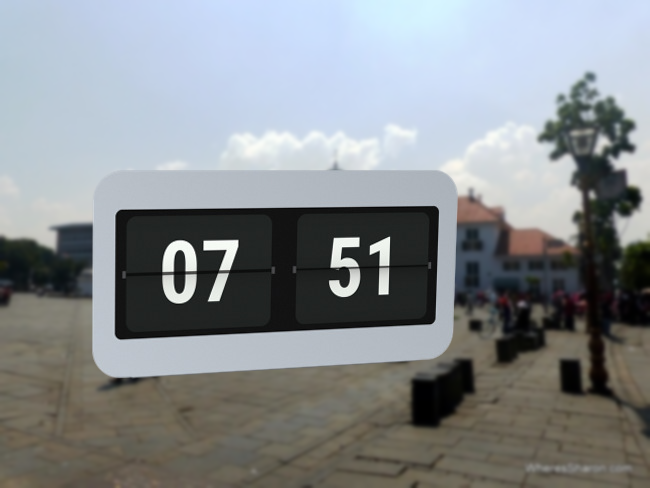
7:51
